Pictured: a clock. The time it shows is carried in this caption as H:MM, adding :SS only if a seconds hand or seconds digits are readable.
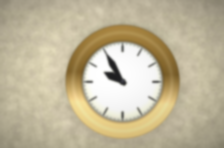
9:55
